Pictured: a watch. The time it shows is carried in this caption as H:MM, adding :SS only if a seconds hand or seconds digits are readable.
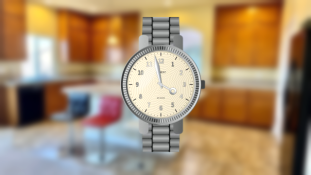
3:58
